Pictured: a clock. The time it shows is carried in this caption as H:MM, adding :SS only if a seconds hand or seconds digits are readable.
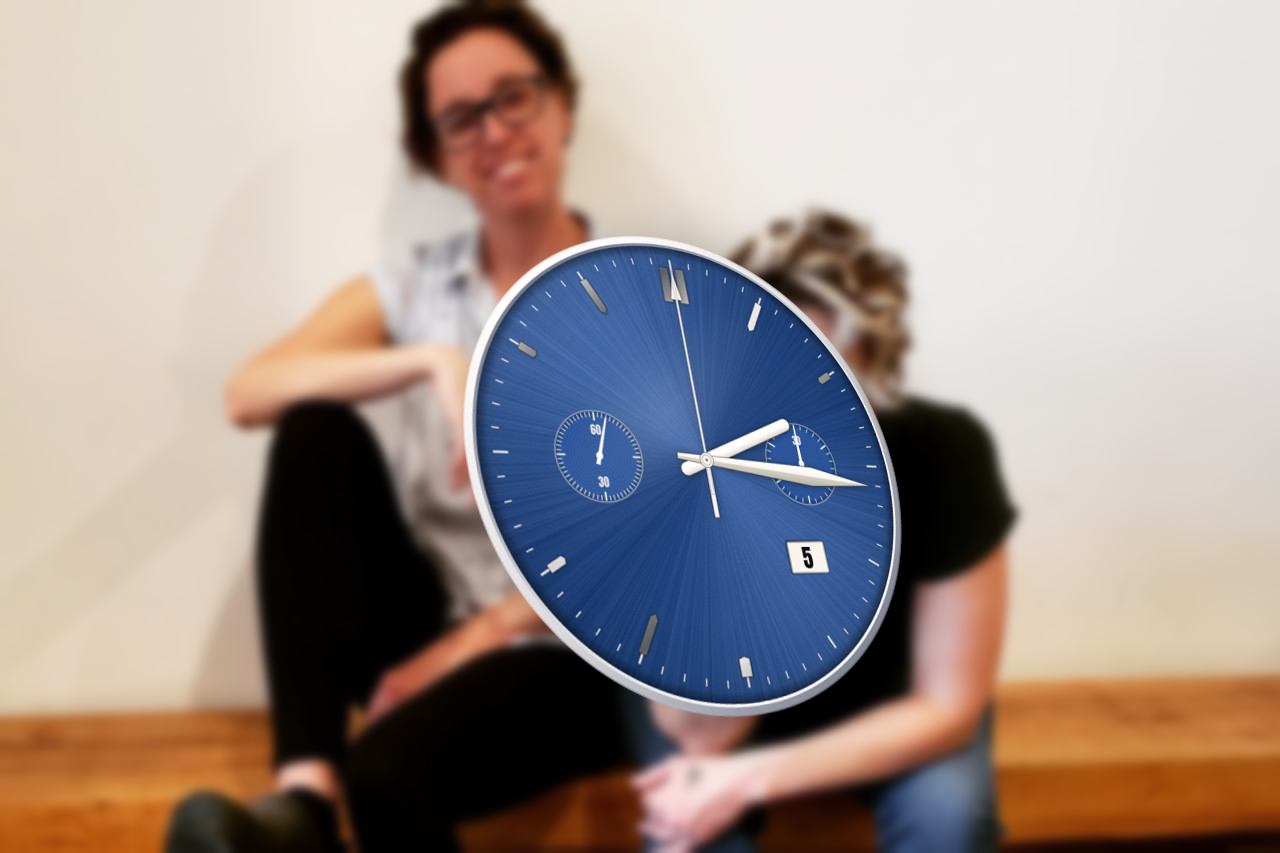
2:16:03
